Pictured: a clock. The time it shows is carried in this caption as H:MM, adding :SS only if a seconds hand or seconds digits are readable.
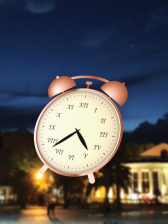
4:38
